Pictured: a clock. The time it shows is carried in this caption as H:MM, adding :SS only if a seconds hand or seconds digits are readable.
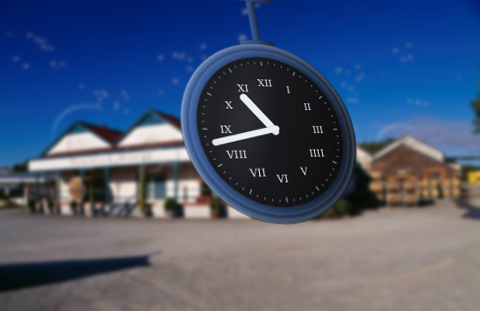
10:43
